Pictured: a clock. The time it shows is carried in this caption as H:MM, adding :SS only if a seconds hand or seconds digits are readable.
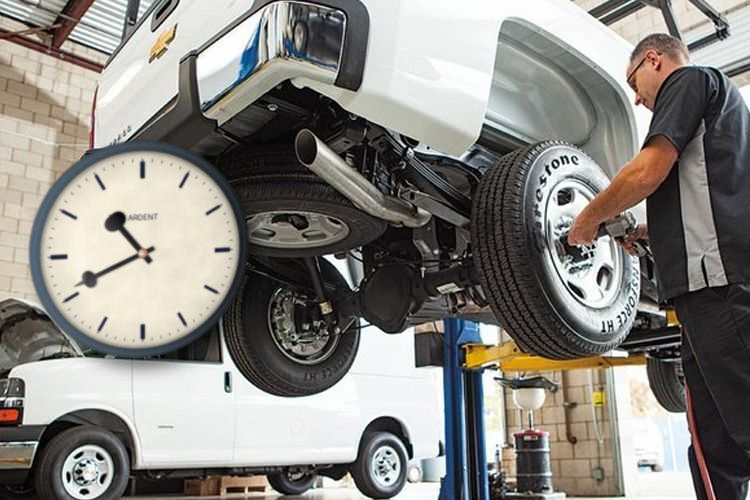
10:41
